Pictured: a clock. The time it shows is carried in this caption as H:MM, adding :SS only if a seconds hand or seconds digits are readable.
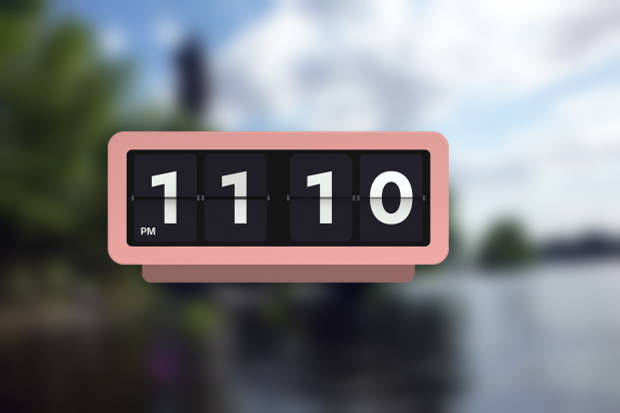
11:10
